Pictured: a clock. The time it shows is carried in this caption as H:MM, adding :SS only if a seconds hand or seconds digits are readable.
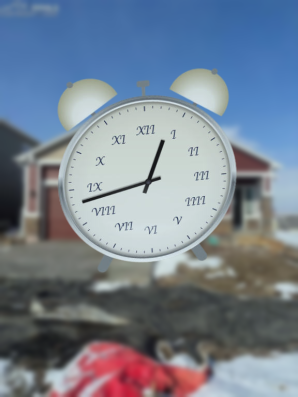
12:43
